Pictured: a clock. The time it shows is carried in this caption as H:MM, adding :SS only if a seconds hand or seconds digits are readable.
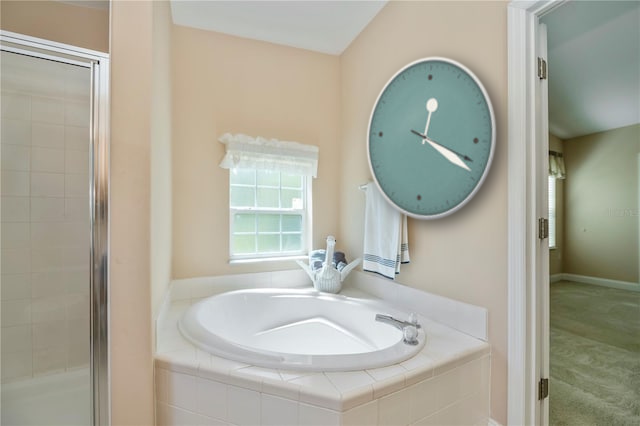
12:19:18
